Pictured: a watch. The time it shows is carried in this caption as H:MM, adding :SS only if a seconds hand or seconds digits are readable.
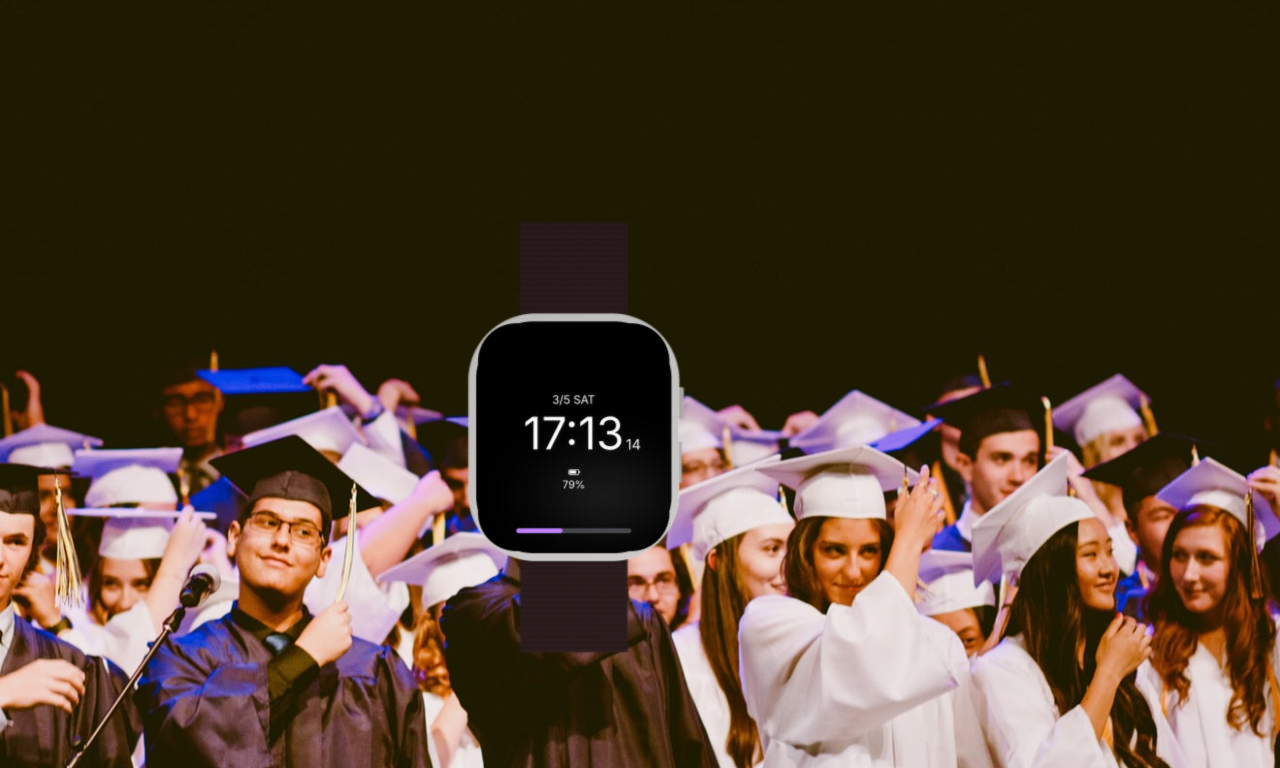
17:13:14
